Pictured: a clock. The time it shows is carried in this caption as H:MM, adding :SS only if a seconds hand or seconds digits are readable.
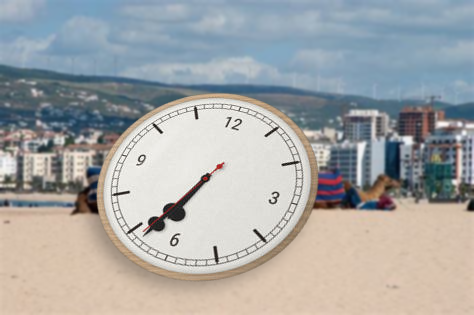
6:33:34
